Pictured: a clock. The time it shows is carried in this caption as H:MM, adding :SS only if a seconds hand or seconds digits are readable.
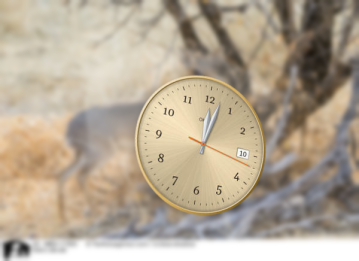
12:02:17
